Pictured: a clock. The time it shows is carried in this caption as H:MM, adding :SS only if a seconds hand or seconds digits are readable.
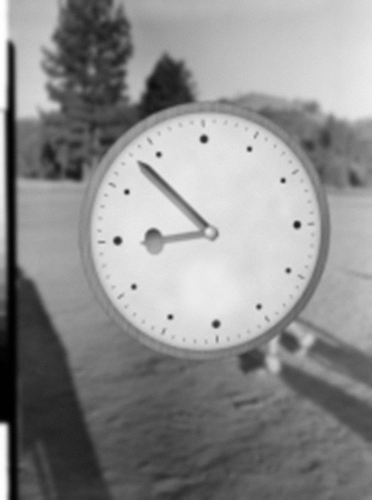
8:53
